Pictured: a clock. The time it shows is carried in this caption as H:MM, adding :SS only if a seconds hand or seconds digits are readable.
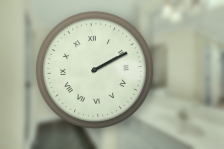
2:11
